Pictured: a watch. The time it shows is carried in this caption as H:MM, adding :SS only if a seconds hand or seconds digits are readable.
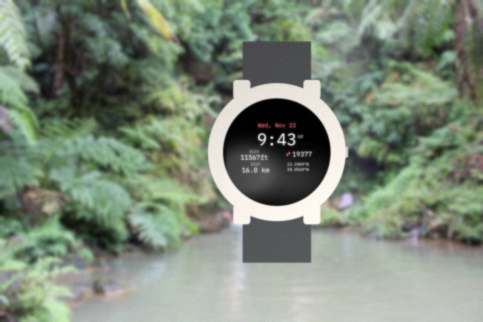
9:43
